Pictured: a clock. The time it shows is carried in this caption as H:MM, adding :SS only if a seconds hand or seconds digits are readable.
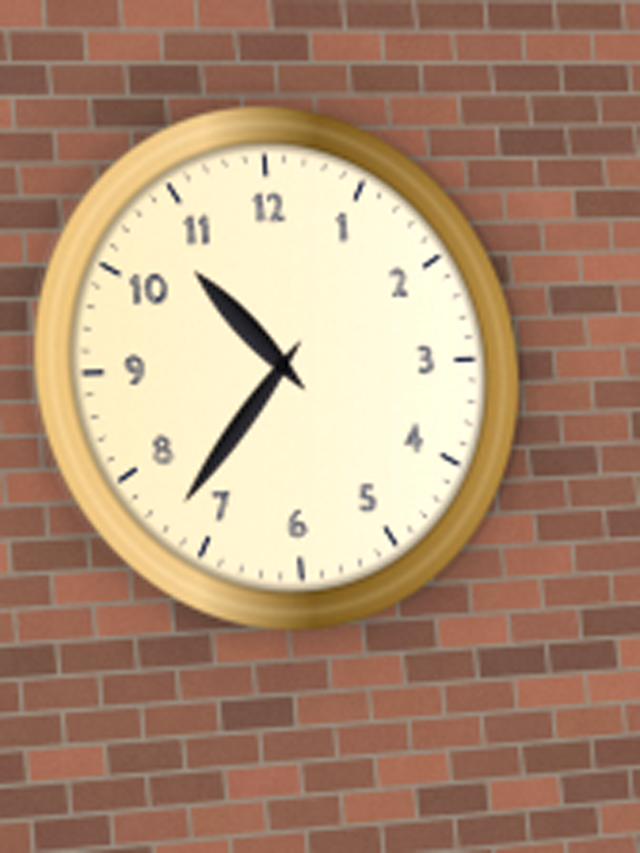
10:37
